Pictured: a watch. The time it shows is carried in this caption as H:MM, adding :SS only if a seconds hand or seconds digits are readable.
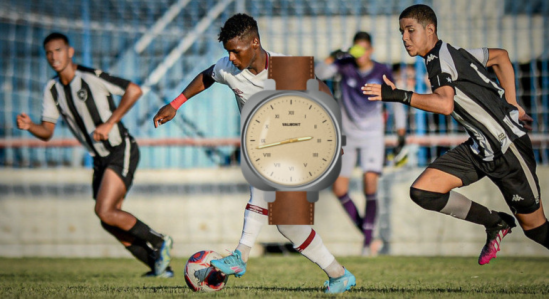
2:43
